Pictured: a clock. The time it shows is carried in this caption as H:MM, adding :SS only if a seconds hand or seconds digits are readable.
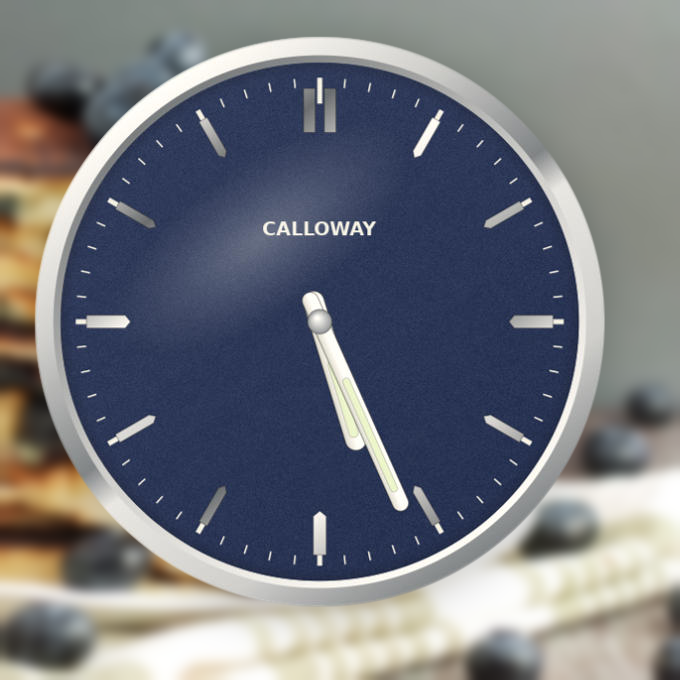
5:26
